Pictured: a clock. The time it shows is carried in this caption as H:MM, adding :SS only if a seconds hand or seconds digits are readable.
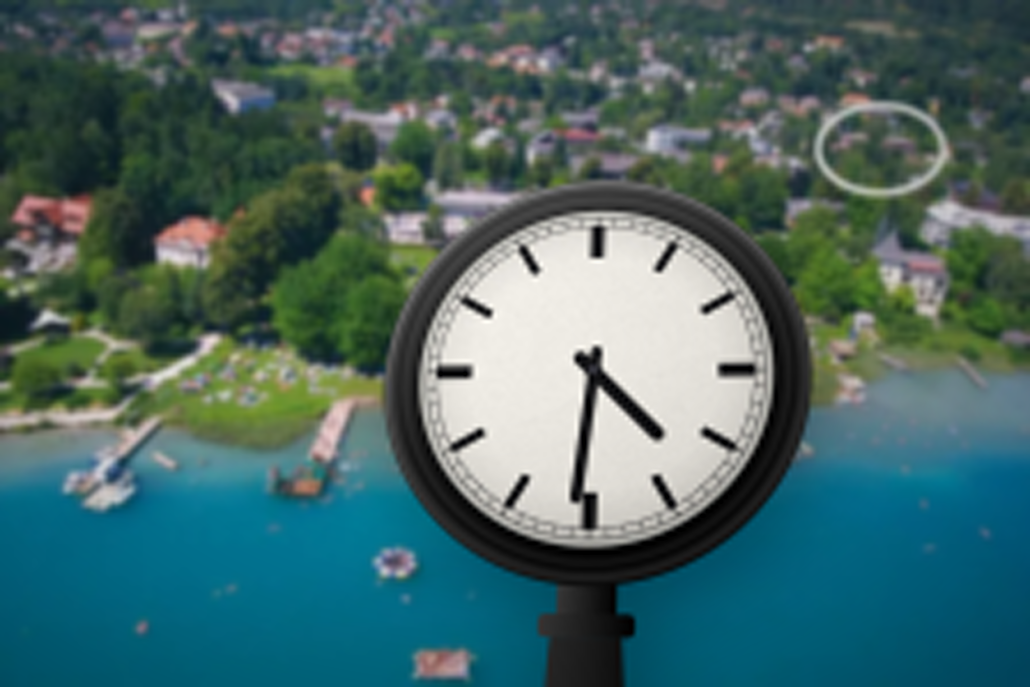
4:31
